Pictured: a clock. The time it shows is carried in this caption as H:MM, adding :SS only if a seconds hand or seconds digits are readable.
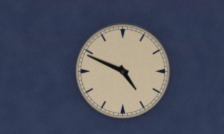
4:49
